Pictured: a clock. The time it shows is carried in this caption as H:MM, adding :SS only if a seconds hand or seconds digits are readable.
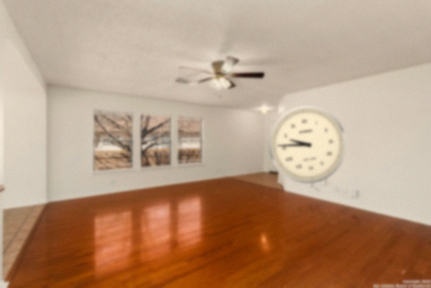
9:46
